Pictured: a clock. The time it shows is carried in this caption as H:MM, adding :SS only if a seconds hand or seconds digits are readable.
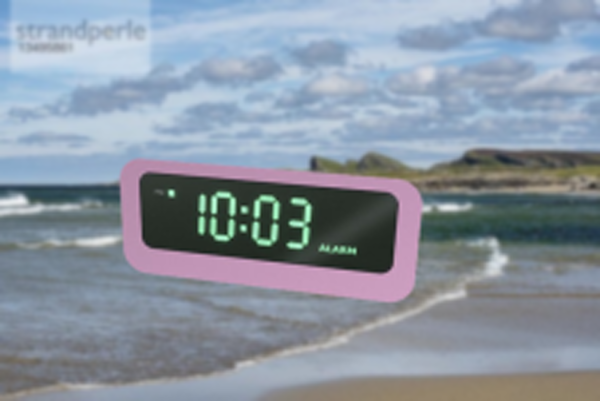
10:03
